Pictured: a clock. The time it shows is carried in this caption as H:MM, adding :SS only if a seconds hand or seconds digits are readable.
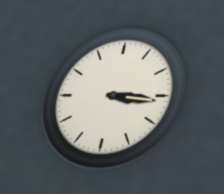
3:16
